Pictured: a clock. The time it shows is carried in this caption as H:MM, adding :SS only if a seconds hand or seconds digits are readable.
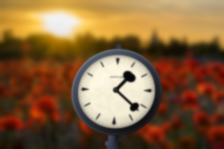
1:22
